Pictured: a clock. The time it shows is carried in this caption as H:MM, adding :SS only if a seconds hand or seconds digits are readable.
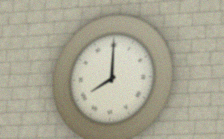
8:00
